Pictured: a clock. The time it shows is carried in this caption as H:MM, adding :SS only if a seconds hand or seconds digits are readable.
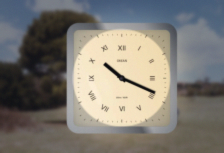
10:19
